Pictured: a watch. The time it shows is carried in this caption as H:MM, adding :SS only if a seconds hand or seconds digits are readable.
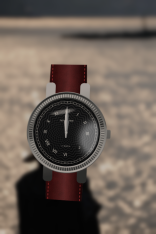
12:00
